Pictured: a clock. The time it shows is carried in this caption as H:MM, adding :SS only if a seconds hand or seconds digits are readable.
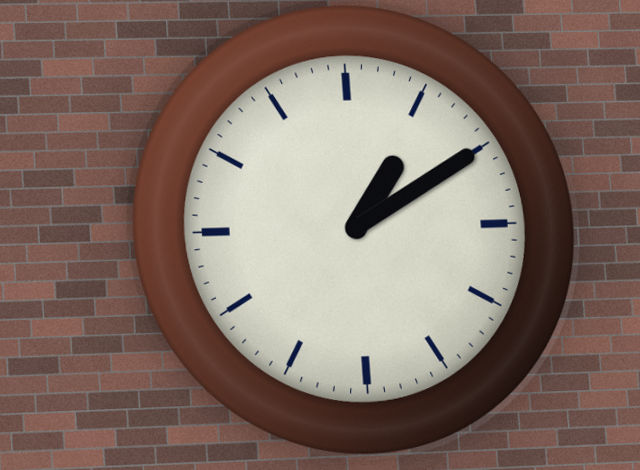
1:10
